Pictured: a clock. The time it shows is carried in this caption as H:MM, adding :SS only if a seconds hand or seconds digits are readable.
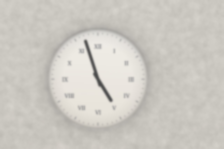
4:57
